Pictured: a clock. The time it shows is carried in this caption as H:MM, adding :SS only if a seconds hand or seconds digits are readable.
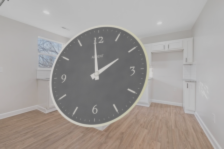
1:59
